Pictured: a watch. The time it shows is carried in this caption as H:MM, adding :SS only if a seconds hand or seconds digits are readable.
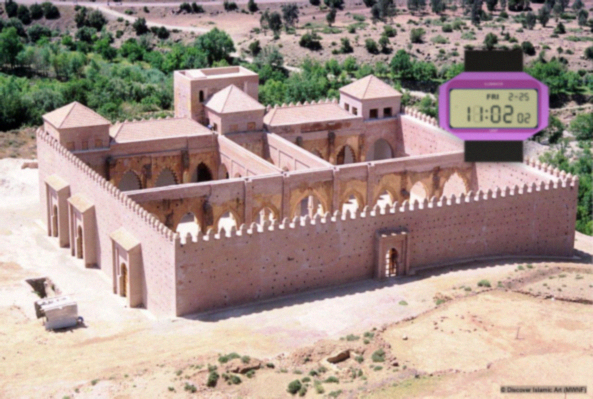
11:02
